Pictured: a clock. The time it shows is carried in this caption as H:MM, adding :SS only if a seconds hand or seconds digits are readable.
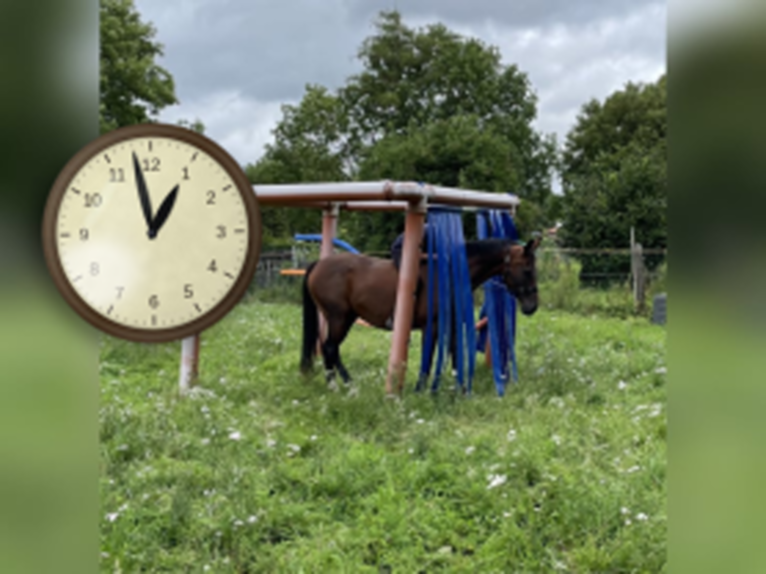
12:58
